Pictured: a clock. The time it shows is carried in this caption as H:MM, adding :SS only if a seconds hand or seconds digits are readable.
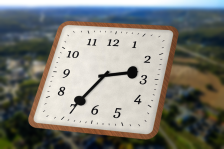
2:35
